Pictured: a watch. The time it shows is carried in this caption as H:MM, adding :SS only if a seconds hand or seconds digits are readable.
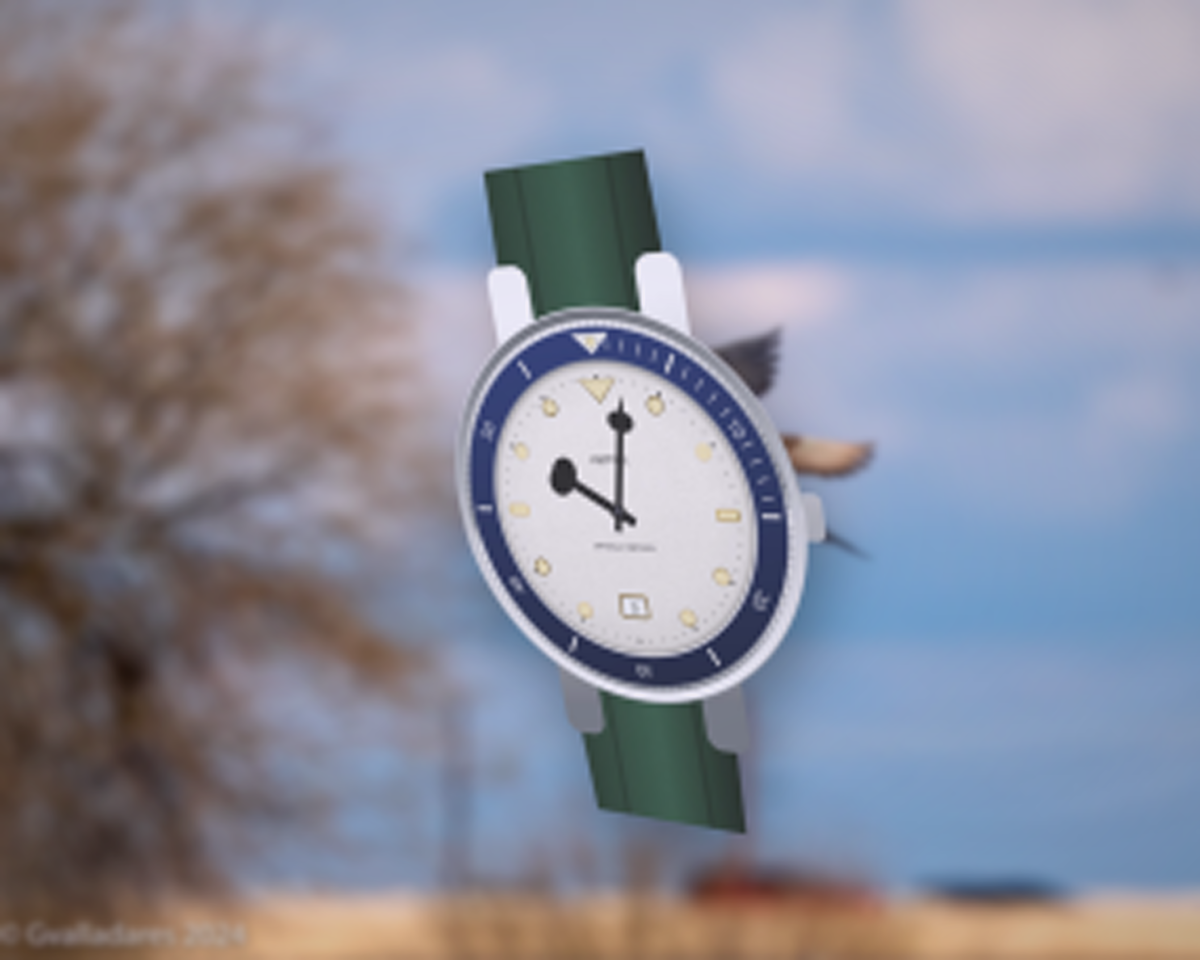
10:02
